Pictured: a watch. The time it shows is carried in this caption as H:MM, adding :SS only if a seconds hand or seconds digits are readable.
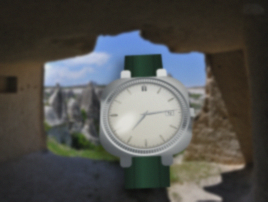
7:14
